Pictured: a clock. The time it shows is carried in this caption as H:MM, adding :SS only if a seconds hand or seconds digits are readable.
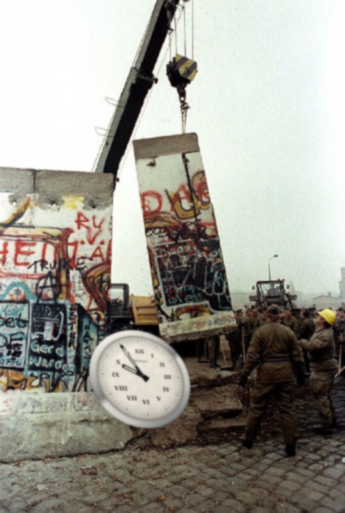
9:55
